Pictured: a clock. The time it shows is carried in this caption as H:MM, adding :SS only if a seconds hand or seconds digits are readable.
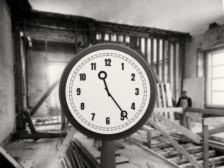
11:24
